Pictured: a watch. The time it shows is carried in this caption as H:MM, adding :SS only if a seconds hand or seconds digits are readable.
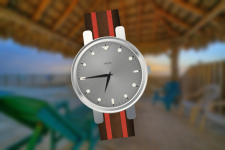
6:45
